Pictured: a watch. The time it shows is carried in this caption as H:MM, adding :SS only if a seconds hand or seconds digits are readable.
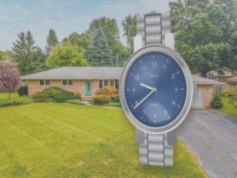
9:39
